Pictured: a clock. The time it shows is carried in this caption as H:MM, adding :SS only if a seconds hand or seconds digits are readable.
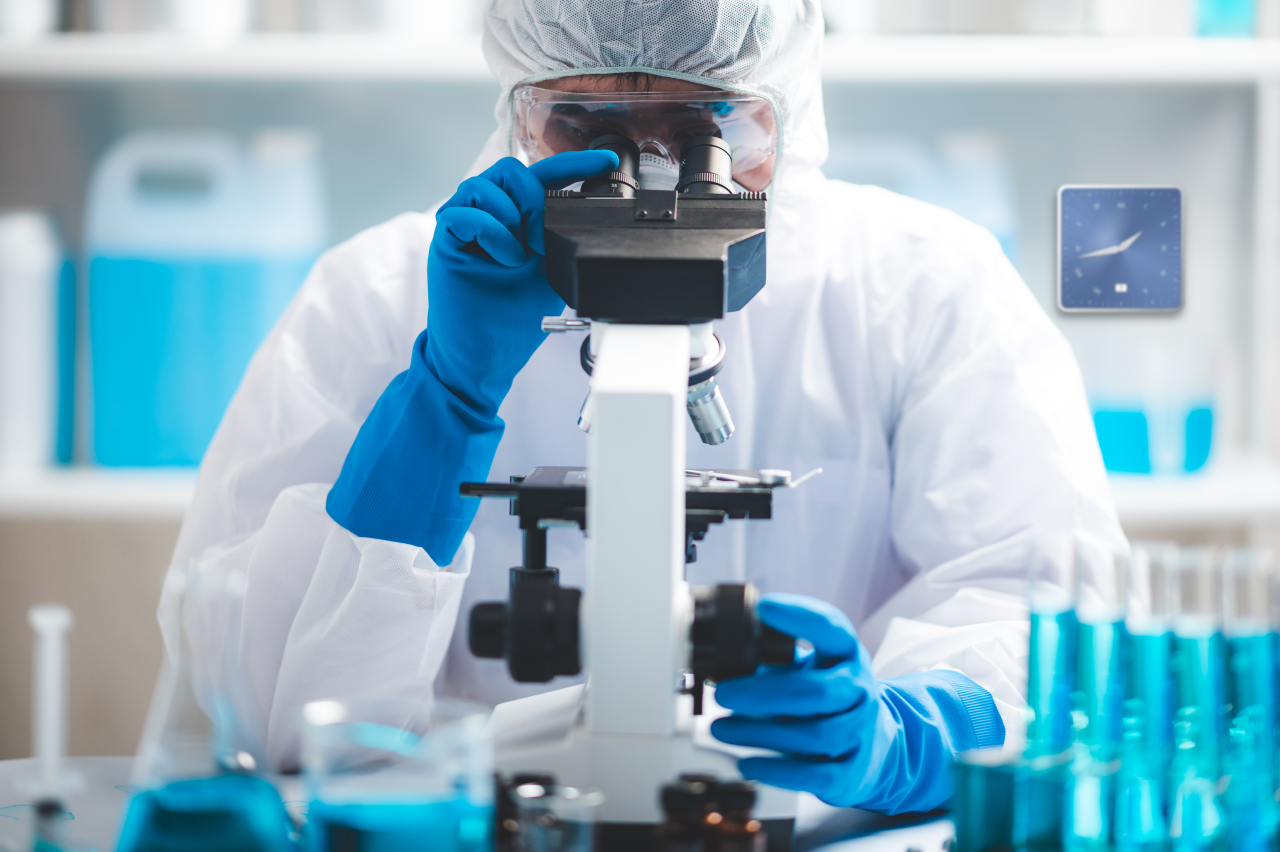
1:43
